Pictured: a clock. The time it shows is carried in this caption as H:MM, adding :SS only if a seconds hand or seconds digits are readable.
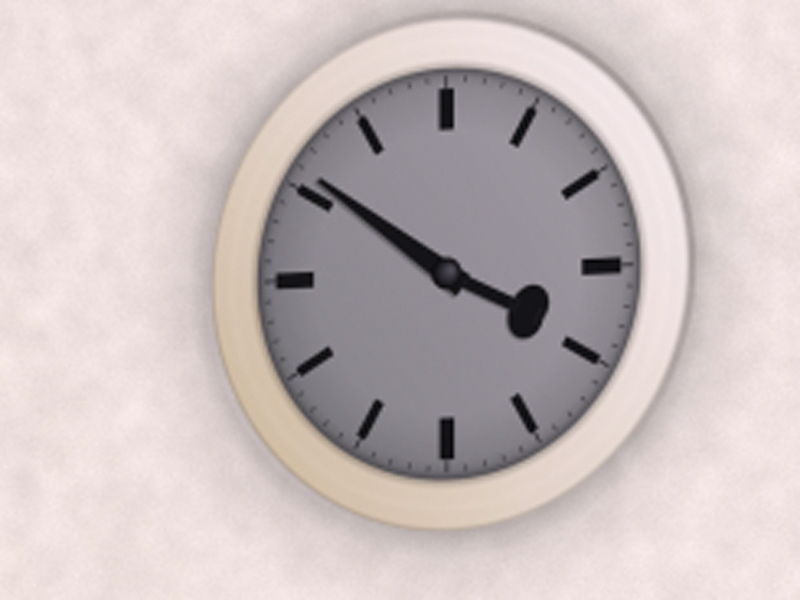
3:51
